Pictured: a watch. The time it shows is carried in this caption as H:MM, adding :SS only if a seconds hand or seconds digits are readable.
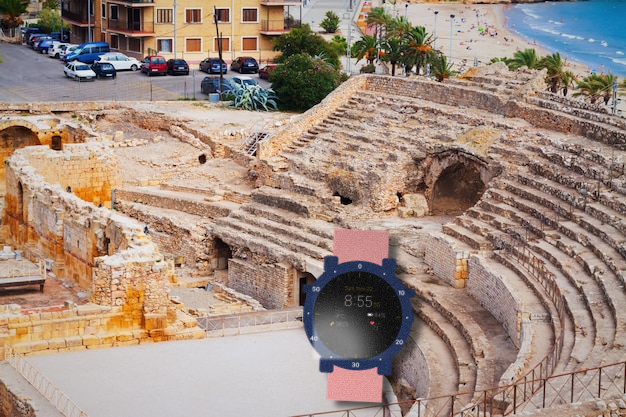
8:55
